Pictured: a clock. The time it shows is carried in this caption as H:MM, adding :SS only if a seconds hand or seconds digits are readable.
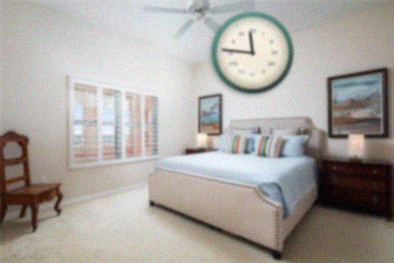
11:46
